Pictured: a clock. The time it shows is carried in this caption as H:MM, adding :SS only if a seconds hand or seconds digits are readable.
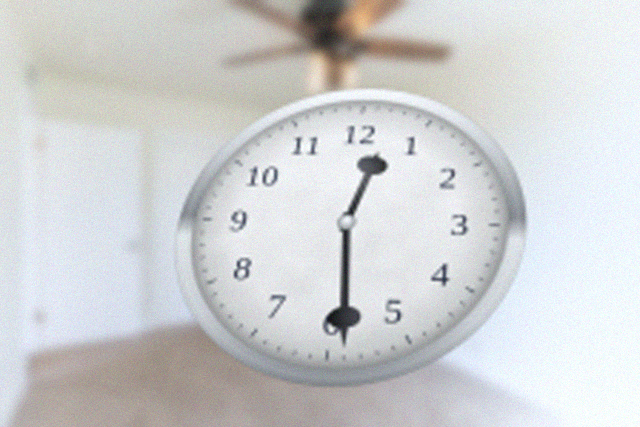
12:29
